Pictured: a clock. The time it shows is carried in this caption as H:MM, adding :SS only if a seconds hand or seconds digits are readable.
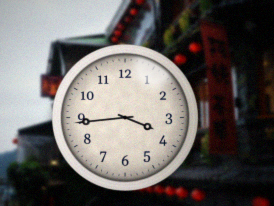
3:44
